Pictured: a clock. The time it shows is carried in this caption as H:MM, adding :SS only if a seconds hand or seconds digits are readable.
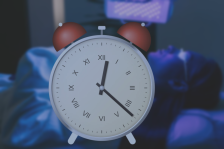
12:22
